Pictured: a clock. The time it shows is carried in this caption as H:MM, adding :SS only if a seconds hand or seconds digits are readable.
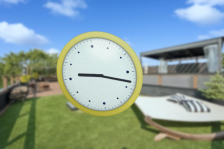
9:18
